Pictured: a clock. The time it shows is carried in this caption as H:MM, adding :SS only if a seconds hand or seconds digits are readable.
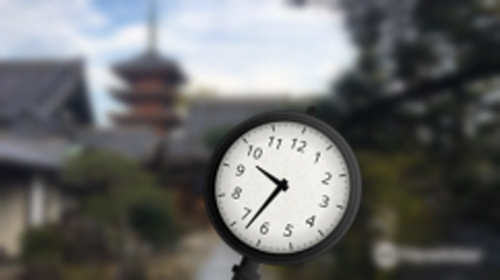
9:33
